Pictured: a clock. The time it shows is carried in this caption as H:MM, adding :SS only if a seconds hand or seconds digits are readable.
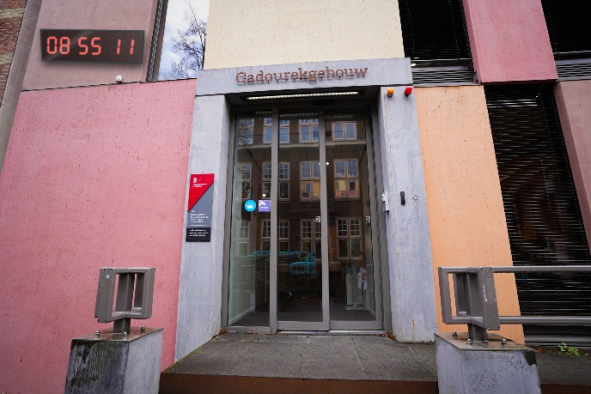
8:55:11
